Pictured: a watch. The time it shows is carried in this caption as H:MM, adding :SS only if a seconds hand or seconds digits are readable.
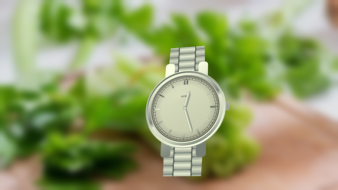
12:27
